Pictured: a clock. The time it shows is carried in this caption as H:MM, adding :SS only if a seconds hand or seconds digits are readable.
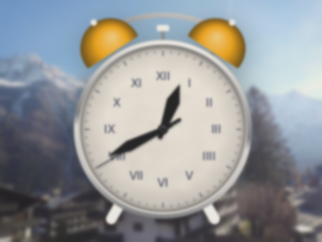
12:40:40
